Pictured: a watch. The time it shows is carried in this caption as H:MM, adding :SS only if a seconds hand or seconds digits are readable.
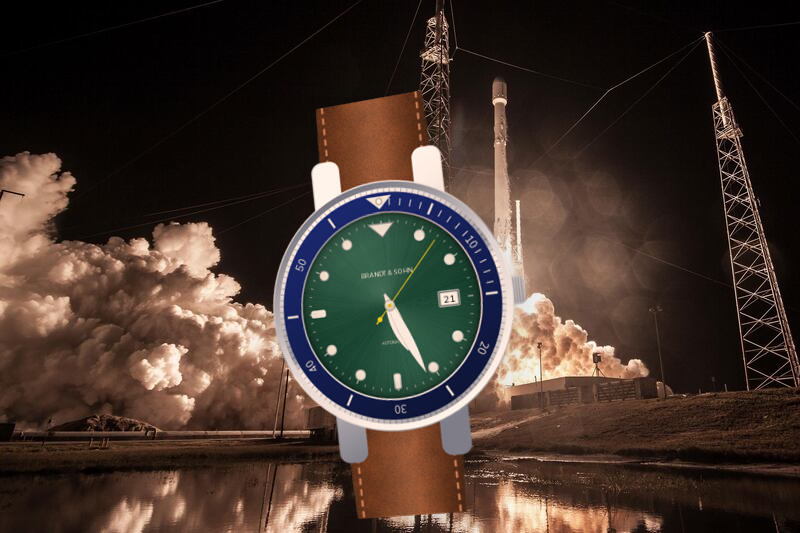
5:26:07
